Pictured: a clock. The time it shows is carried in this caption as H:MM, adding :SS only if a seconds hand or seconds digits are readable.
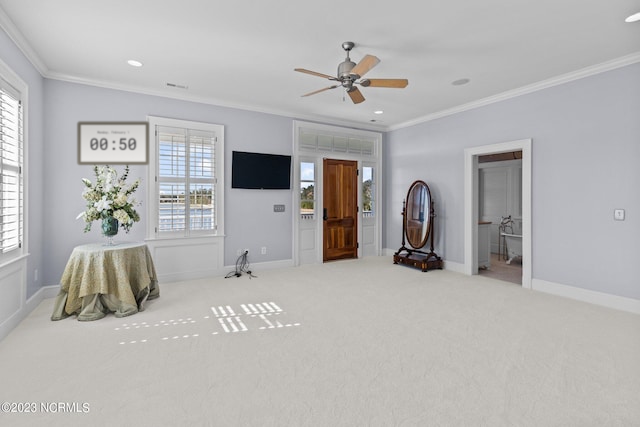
0:50
